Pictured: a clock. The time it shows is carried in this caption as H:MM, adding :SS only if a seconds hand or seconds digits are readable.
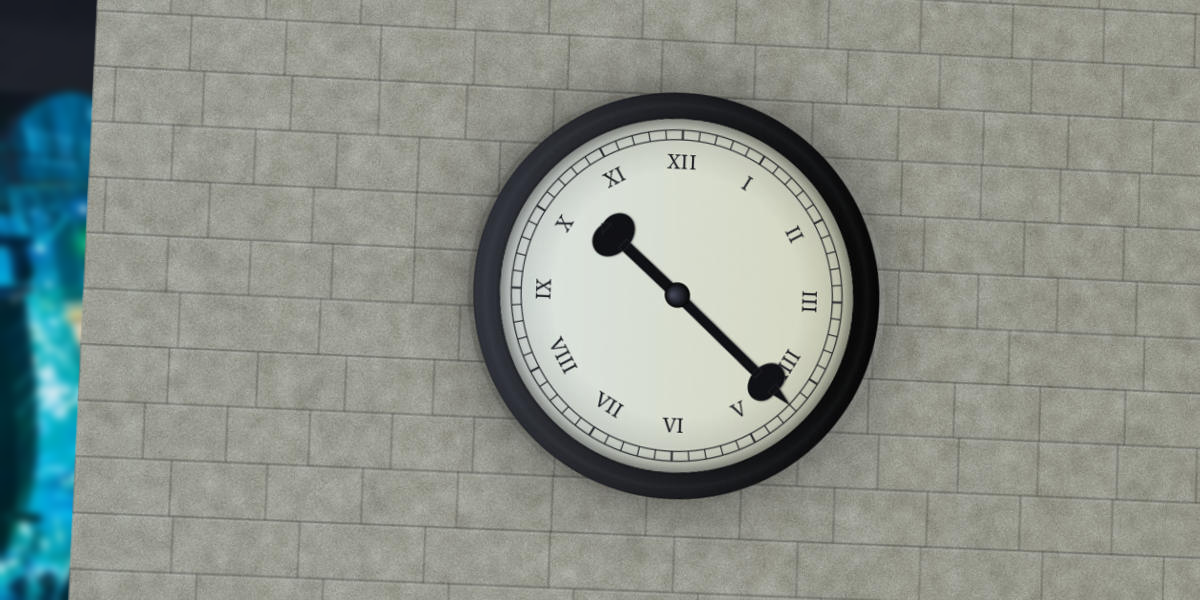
10:22
